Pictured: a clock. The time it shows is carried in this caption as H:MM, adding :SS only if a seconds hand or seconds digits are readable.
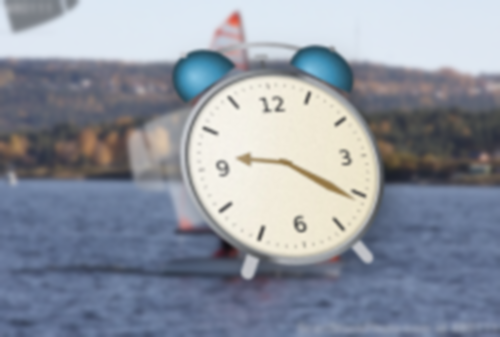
9:21
